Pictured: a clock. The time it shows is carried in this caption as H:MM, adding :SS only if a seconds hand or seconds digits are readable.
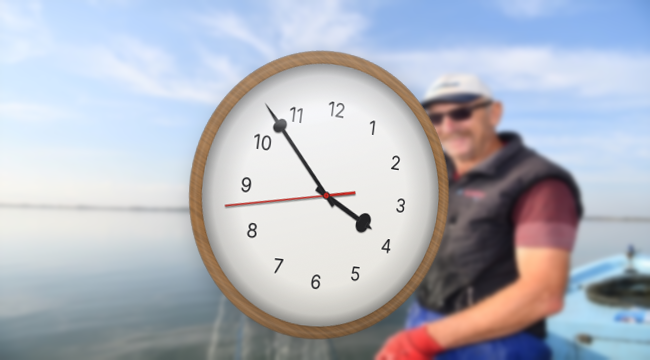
3:52:43
